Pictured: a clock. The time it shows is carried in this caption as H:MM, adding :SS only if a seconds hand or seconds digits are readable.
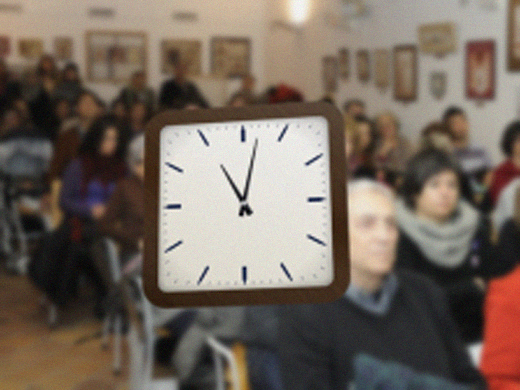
11:02
